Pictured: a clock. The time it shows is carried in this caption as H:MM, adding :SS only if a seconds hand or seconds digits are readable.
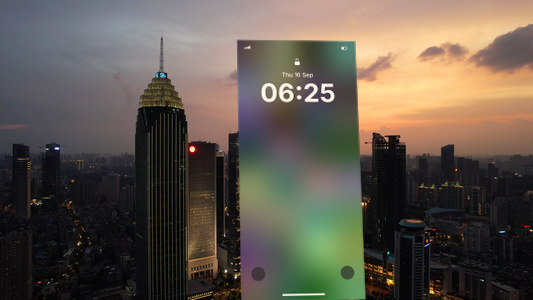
6:25
